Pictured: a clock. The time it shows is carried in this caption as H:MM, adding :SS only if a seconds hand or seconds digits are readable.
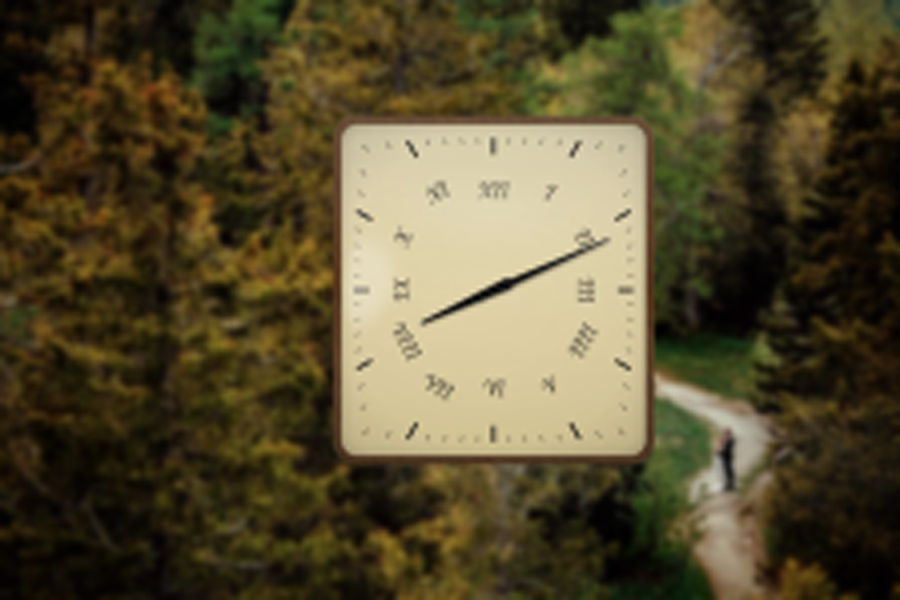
8:11
